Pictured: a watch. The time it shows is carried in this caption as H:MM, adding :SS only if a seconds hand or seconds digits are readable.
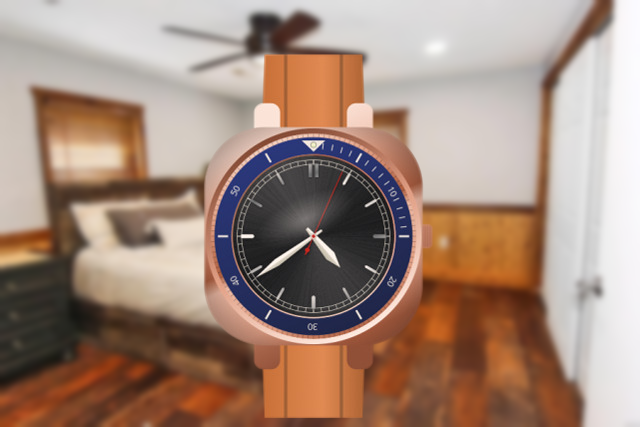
4:39:04
